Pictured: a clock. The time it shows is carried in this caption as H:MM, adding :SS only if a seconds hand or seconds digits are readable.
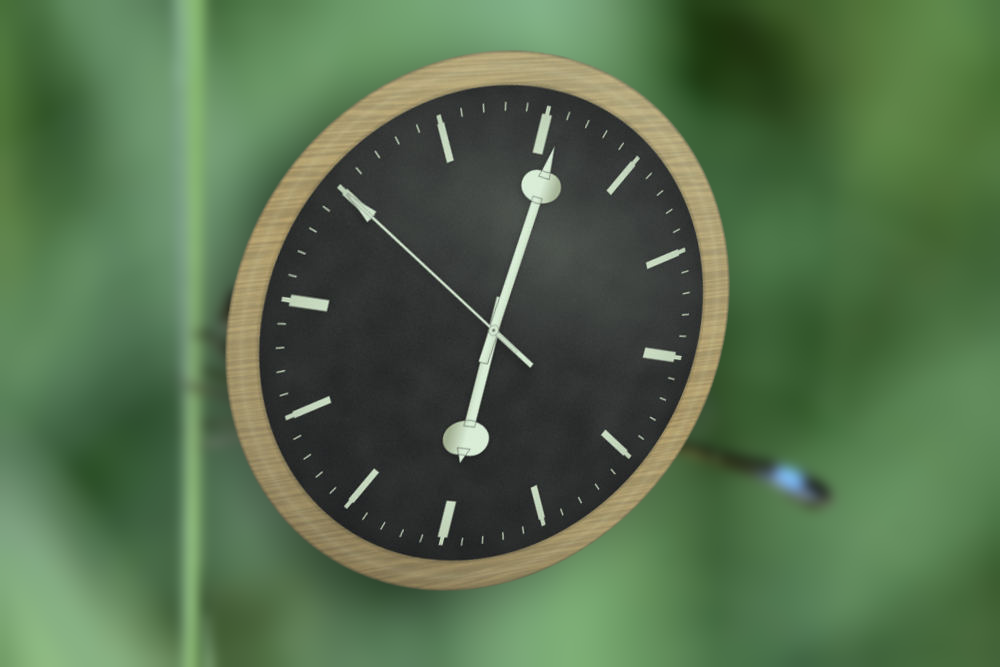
6:00:50
